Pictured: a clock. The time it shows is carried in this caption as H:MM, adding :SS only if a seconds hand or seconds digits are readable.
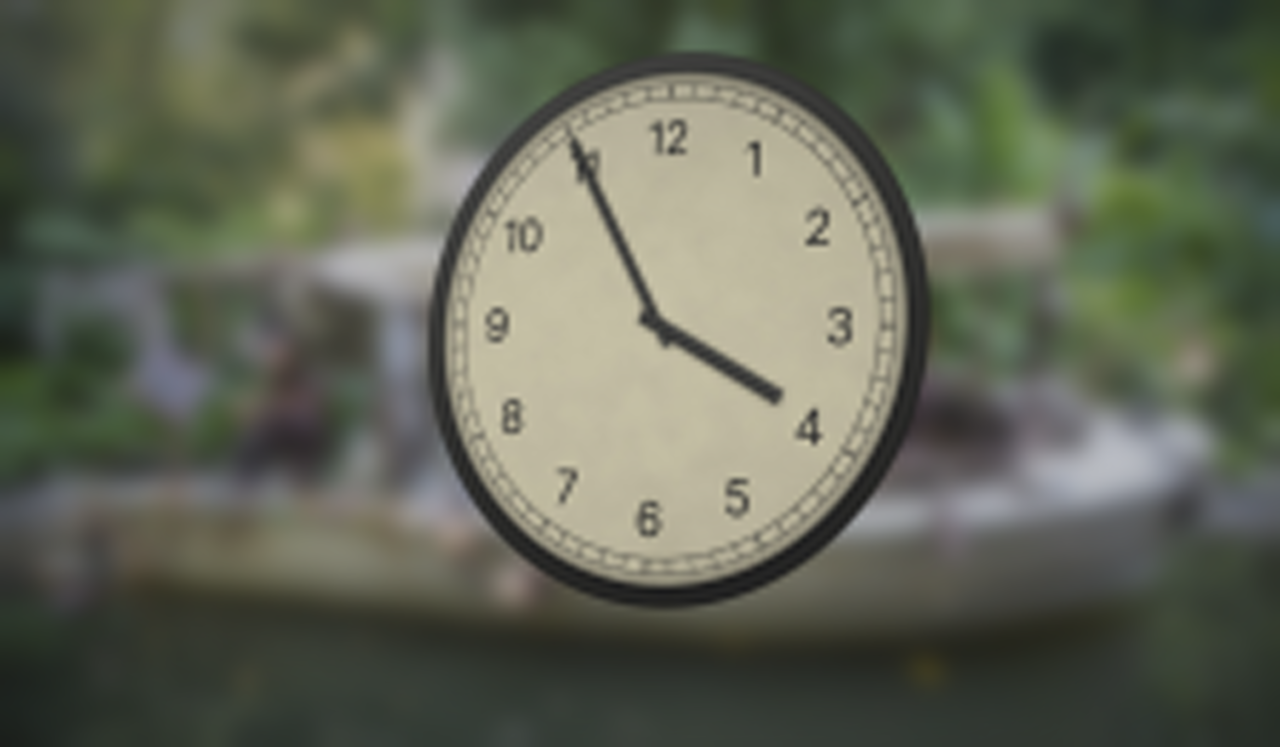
3:55
